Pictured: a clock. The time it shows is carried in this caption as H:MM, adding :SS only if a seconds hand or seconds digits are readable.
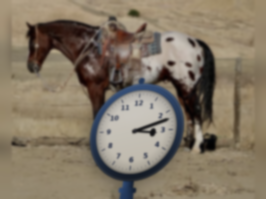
3:12
